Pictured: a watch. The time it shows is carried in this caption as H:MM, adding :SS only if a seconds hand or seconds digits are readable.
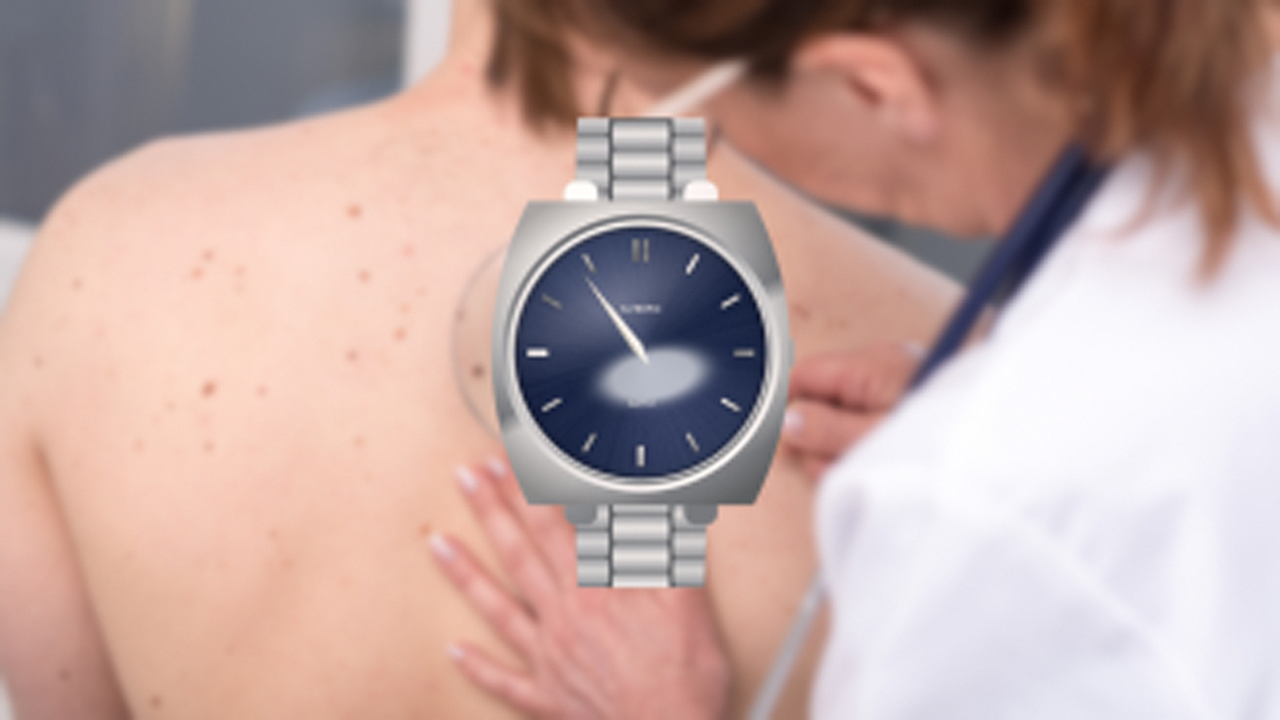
10:54
